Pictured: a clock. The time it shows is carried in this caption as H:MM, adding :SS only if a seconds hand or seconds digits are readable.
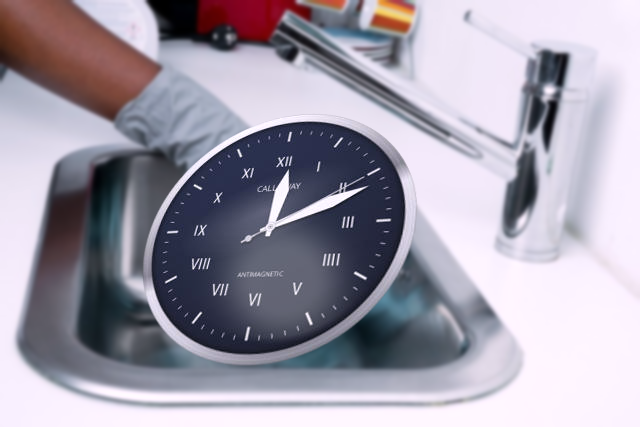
12:11:10
